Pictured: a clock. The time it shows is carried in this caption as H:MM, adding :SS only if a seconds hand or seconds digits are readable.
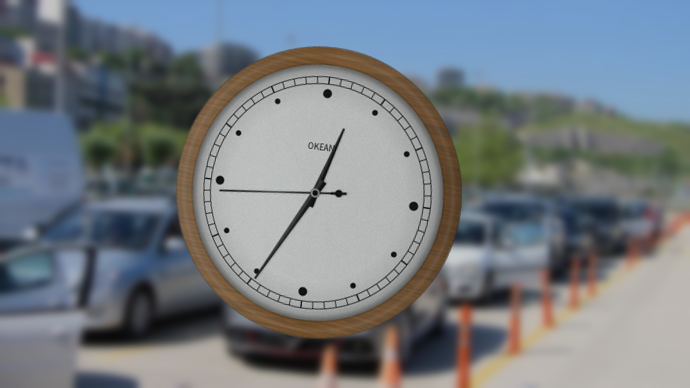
12:34:44
